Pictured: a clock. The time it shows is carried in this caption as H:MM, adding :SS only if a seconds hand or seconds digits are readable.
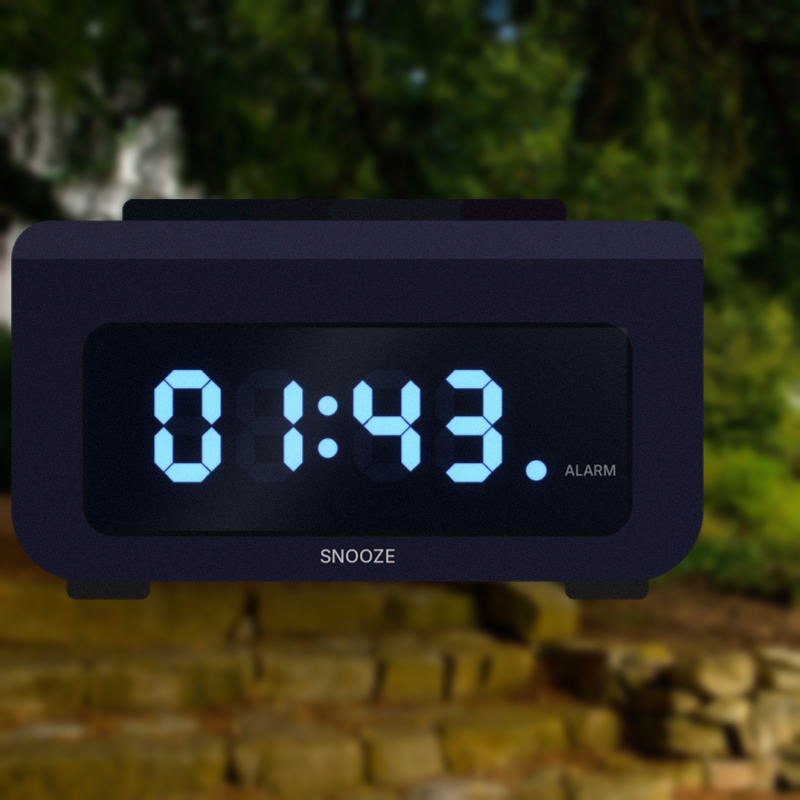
1:43
